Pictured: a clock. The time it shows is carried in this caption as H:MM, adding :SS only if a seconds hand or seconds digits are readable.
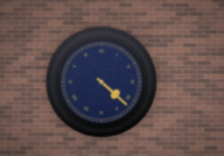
4:22
